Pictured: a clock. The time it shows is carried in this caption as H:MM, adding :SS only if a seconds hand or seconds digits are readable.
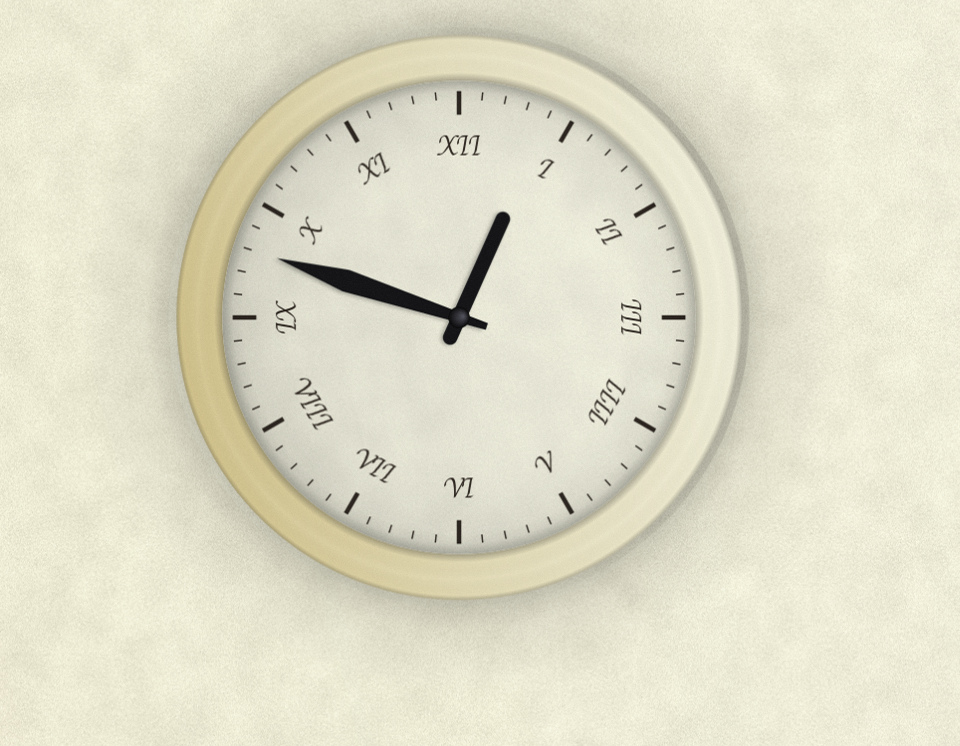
12:48
